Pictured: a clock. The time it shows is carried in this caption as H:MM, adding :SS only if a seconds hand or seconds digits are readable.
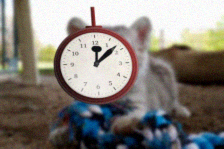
12:08
